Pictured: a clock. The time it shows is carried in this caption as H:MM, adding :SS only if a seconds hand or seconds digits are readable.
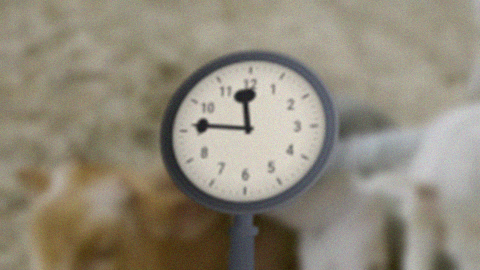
11:46
